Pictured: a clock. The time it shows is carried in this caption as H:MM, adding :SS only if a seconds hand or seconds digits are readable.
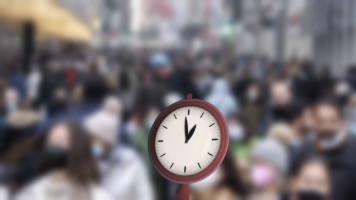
12:59
